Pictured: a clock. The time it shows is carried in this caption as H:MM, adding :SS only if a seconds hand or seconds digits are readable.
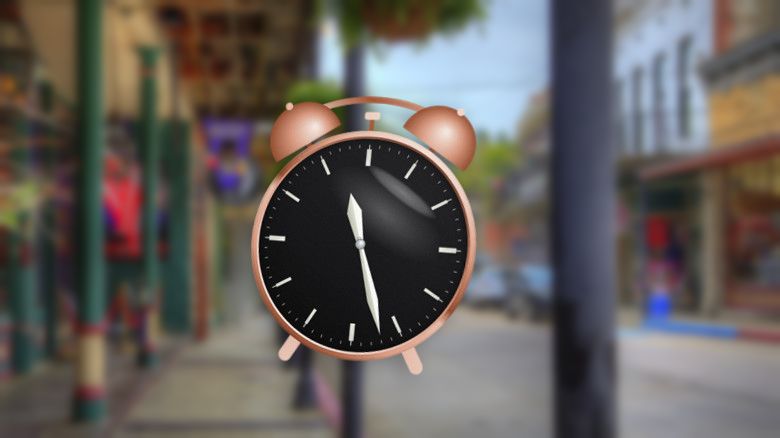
11:27
